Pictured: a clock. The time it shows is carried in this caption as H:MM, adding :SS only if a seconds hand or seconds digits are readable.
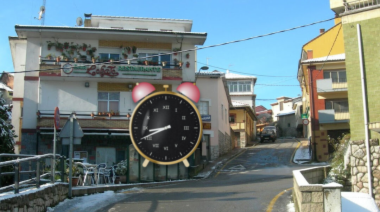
8:41
